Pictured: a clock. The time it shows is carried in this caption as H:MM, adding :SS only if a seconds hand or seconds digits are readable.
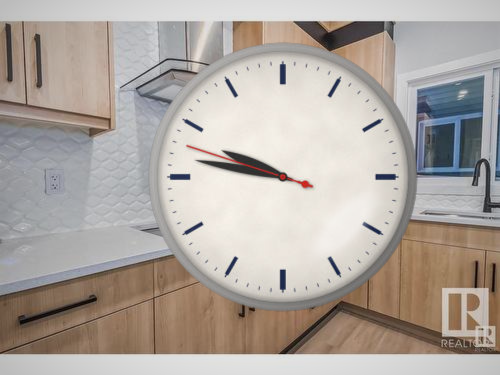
9:46:48
